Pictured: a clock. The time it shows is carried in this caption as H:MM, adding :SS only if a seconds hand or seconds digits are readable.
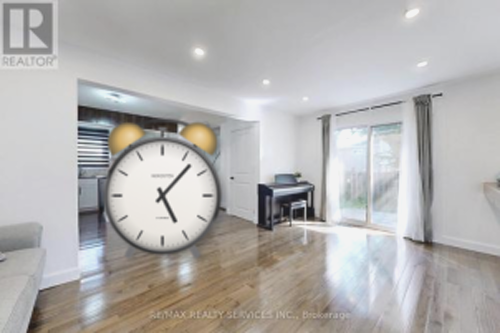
5:07
